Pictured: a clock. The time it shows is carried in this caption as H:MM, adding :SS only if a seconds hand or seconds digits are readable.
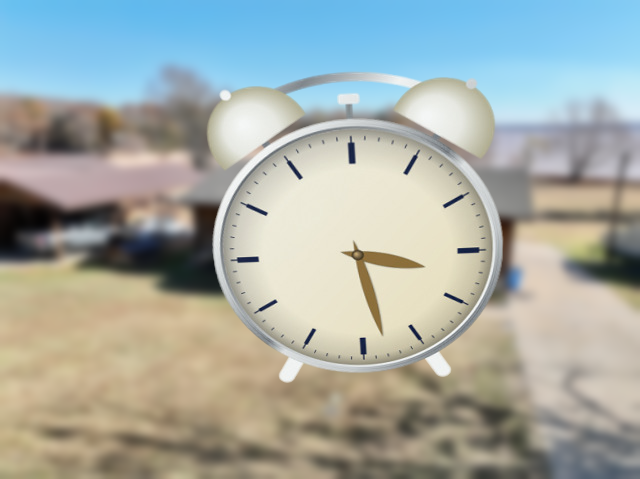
3:28
